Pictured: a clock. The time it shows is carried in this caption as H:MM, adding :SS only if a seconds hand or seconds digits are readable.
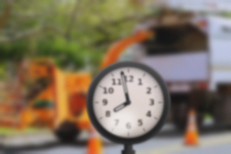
7:58
